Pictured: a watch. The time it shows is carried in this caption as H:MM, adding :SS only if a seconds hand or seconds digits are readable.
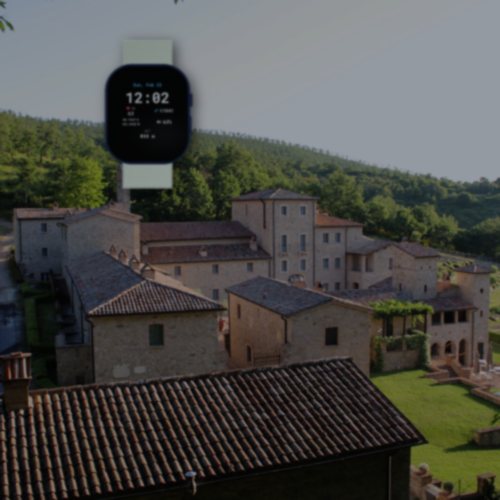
12:02
